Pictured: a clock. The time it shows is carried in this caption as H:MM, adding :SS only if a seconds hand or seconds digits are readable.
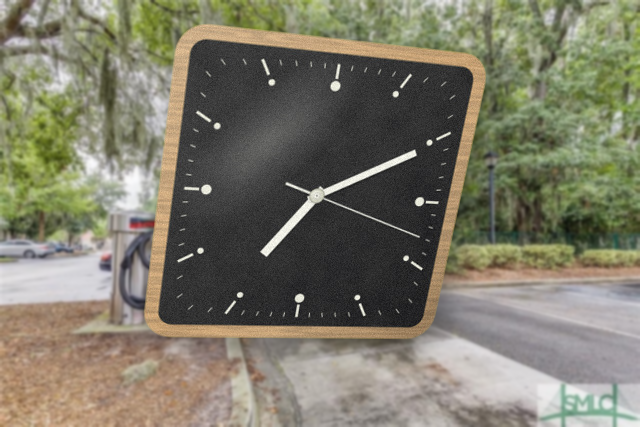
7:10:18
